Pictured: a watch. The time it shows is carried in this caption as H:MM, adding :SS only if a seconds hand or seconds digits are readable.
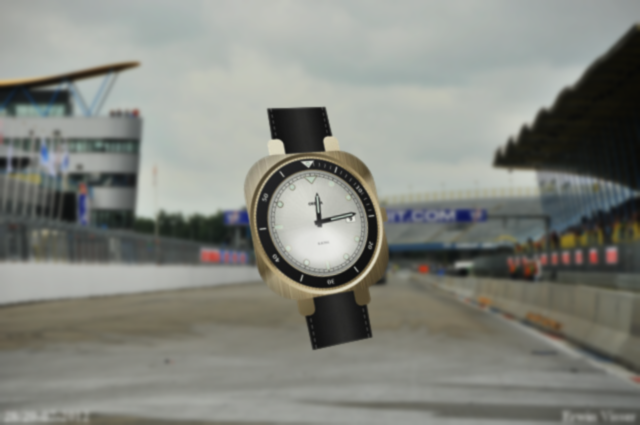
12:14
